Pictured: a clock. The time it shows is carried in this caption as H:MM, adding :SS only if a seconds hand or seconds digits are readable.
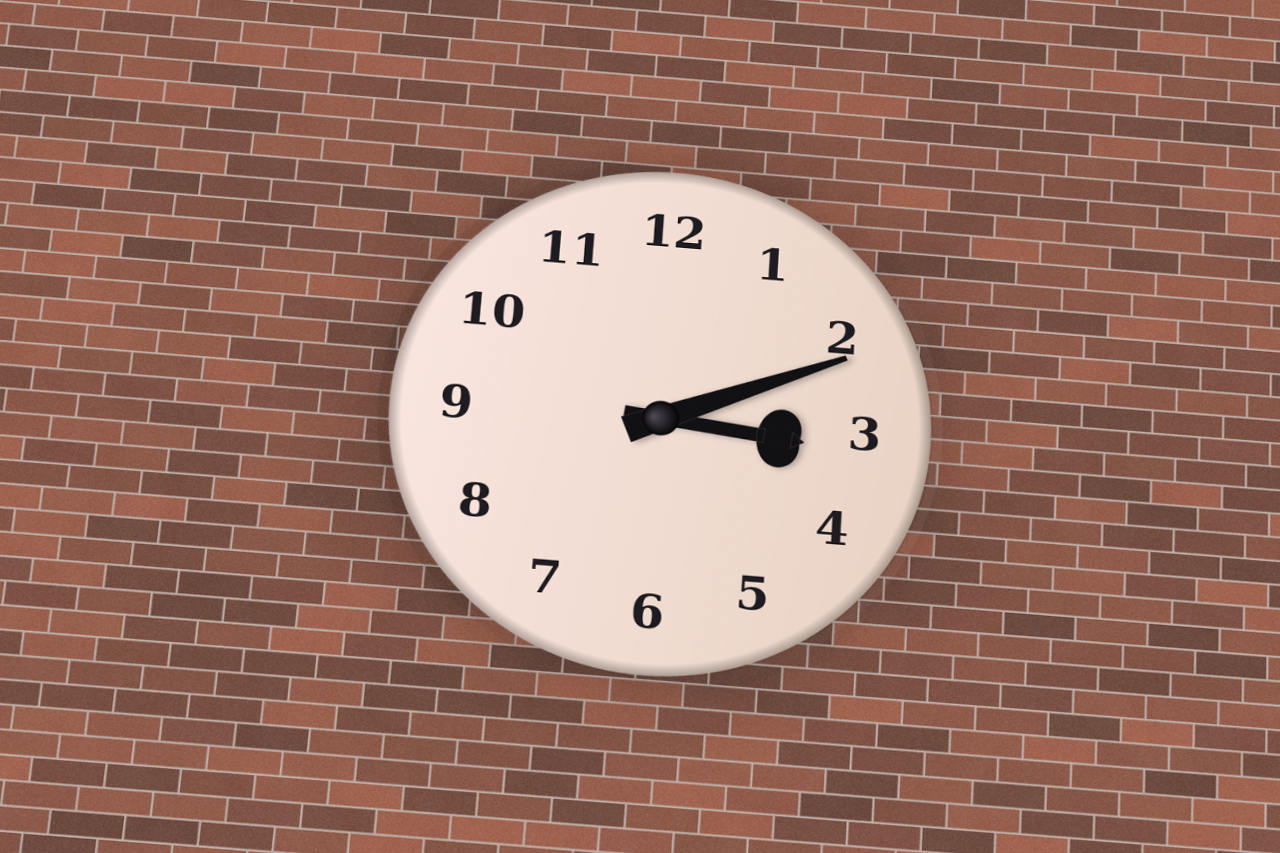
3:11
